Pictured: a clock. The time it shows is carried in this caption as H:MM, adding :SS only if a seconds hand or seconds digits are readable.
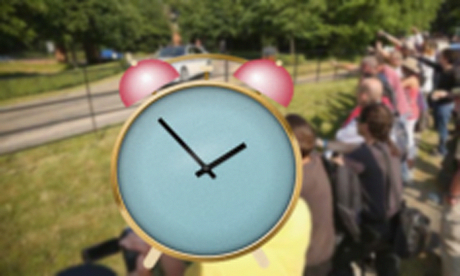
1:53
